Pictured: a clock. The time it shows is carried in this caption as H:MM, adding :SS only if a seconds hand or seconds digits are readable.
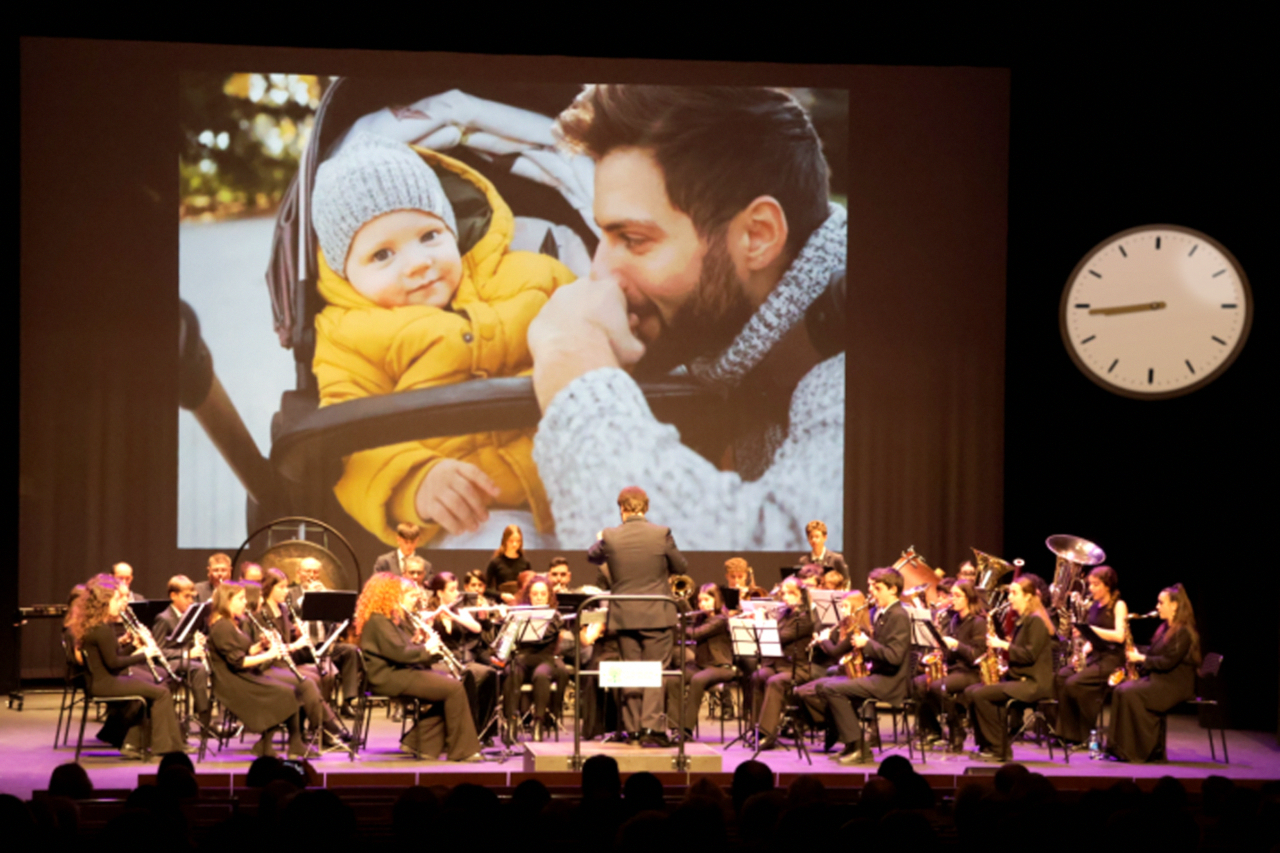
8:44
